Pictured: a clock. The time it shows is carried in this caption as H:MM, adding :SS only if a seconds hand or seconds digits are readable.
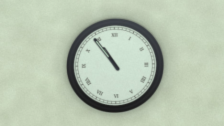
10:54
